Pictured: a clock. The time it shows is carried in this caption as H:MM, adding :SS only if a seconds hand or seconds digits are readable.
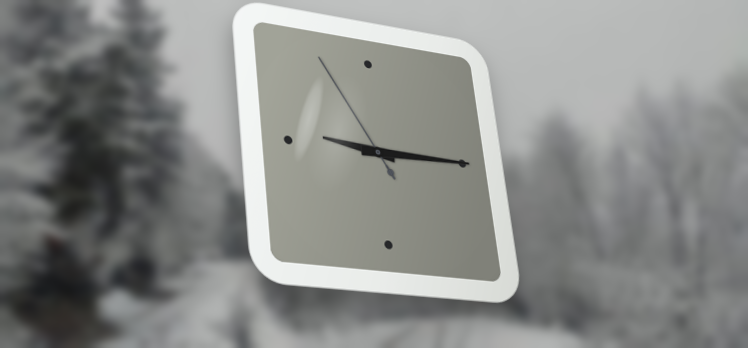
9:14:55
